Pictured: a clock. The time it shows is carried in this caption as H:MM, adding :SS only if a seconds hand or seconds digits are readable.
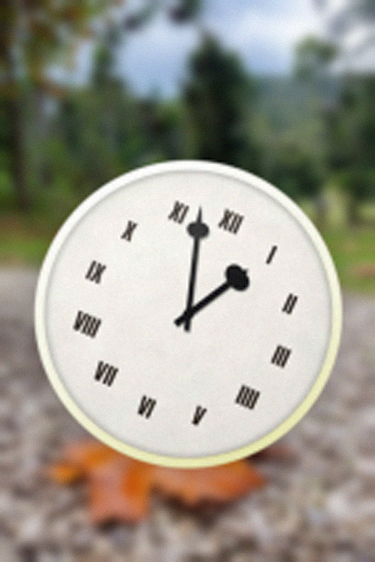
12:57
